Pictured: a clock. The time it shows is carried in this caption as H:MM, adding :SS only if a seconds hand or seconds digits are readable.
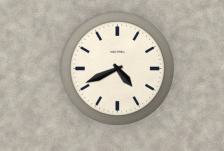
4:41
